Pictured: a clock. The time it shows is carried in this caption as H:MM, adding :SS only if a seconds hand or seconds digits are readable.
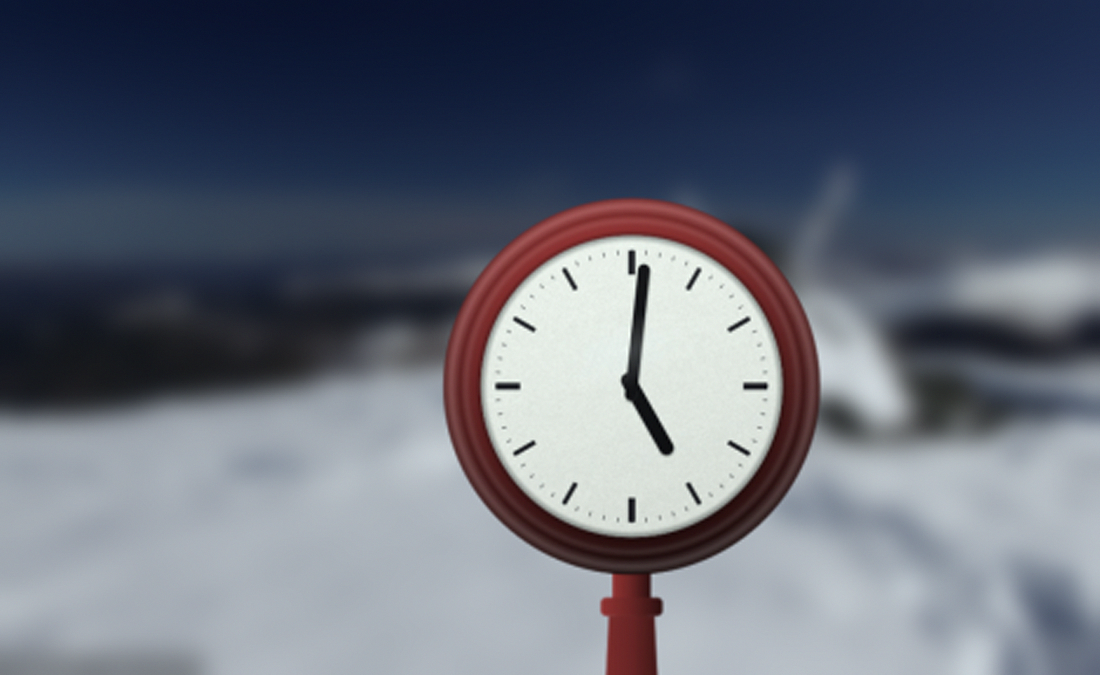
5:01
